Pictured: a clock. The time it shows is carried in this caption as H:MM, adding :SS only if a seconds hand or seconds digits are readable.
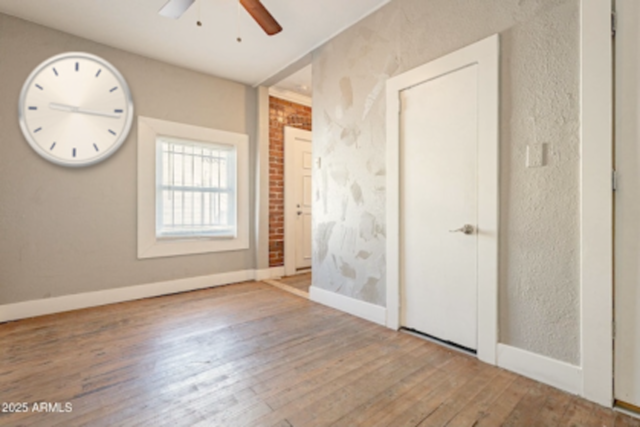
9:16
